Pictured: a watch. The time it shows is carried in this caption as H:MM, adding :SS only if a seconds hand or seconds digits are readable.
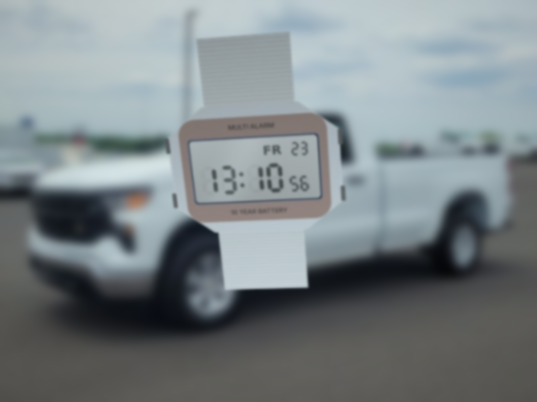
13:10:56
